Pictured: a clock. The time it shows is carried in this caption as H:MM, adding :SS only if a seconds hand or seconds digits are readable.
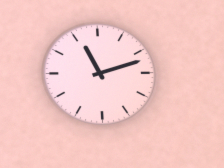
11:12
